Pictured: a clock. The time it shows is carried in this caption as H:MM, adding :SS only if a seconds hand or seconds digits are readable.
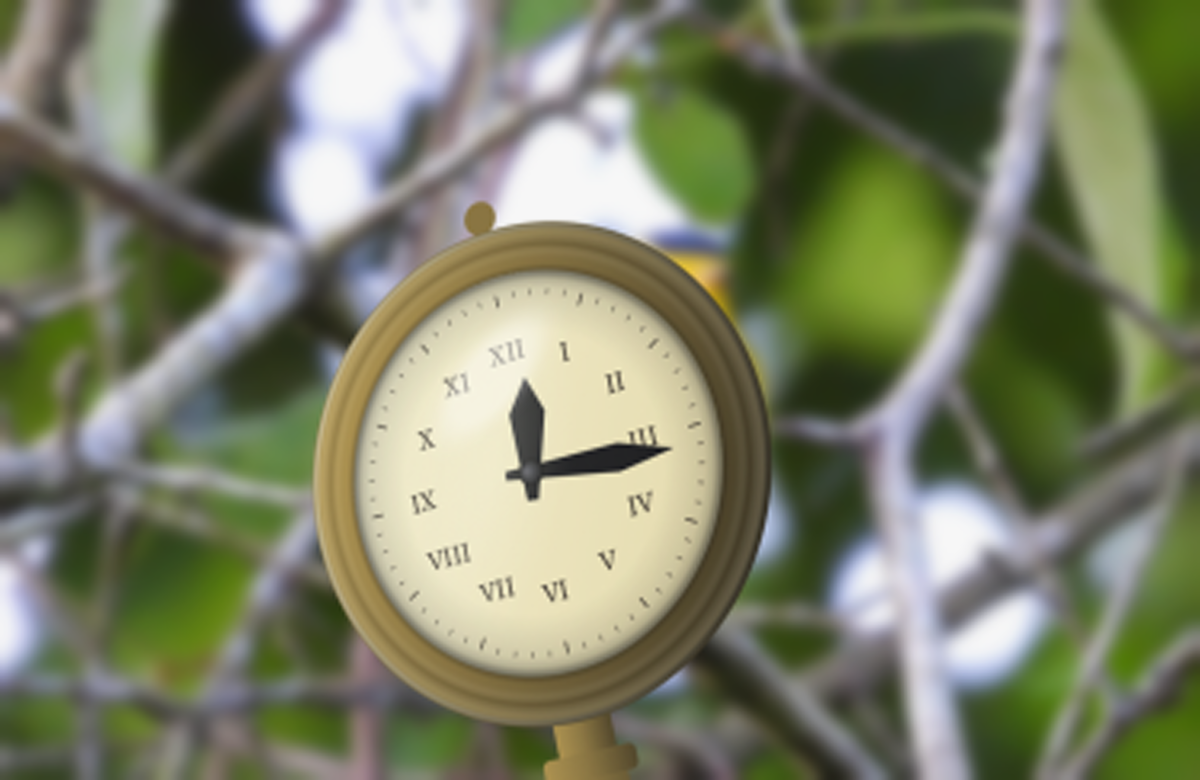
12:16
